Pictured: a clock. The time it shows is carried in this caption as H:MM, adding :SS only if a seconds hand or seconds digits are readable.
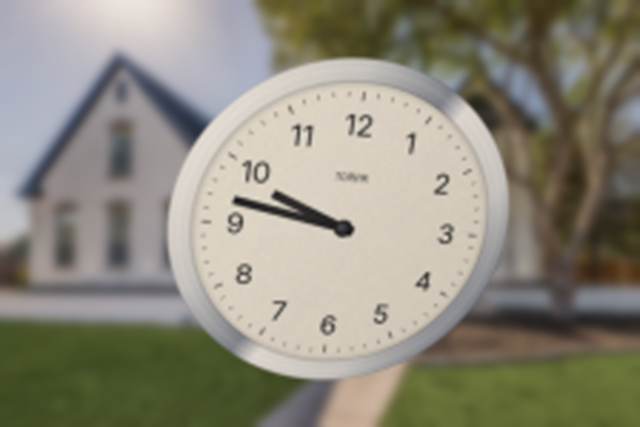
9:47
